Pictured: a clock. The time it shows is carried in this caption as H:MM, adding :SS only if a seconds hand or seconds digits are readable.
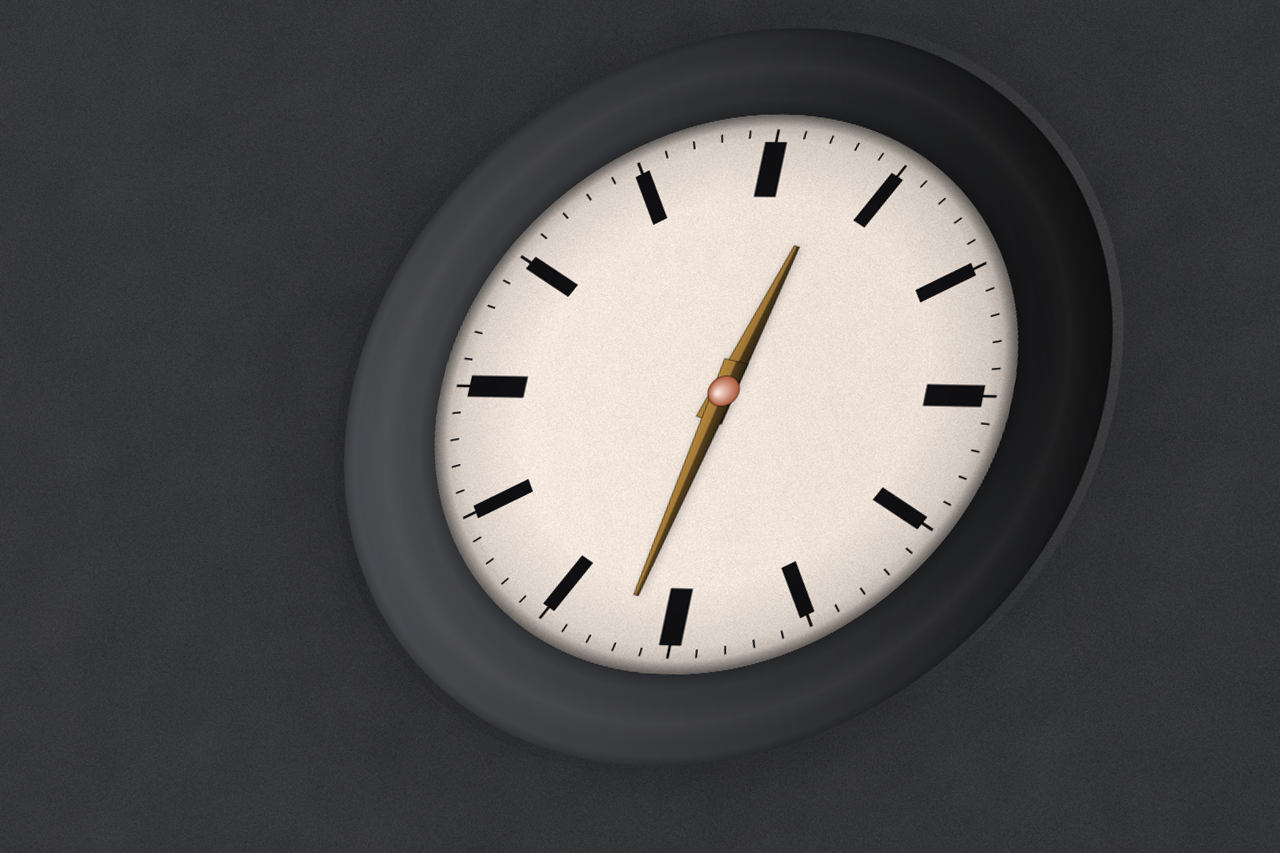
12:32
